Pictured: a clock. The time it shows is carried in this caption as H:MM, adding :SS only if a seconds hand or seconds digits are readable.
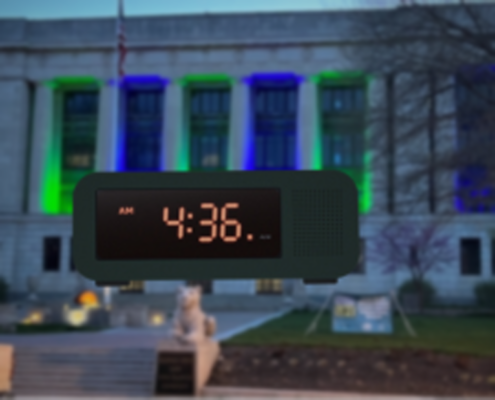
4:36
